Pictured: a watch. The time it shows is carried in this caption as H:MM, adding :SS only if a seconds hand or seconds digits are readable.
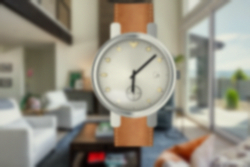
6:08
